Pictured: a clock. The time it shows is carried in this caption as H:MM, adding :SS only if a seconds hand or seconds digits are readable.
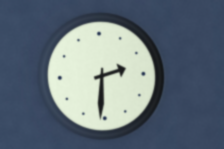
2:31
